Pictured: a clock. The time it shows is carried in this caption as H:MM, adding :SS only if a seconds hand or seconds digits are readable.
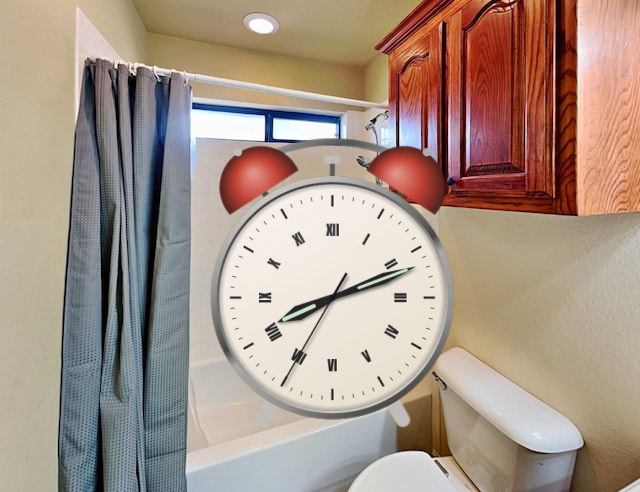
8:11:35
